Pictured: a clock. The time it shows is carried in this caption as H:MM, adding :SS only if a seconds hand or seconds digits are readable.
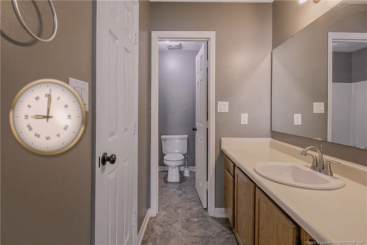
9:01
